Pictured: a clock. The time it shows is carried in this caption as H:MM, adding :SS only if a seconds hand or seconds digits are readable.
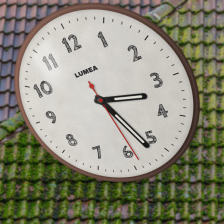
3:26:29
